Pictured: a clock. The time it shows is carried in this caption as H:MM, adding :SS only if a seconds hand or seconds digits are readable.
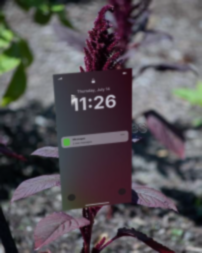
11:26
